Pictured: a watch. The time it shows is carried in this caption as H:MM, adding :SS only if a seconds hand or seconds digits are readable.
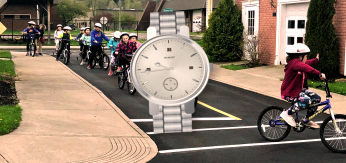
9:44
